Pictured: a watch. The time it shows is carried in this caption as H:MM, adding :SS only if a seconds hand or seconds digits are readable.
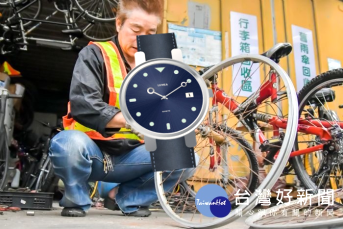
10:10
